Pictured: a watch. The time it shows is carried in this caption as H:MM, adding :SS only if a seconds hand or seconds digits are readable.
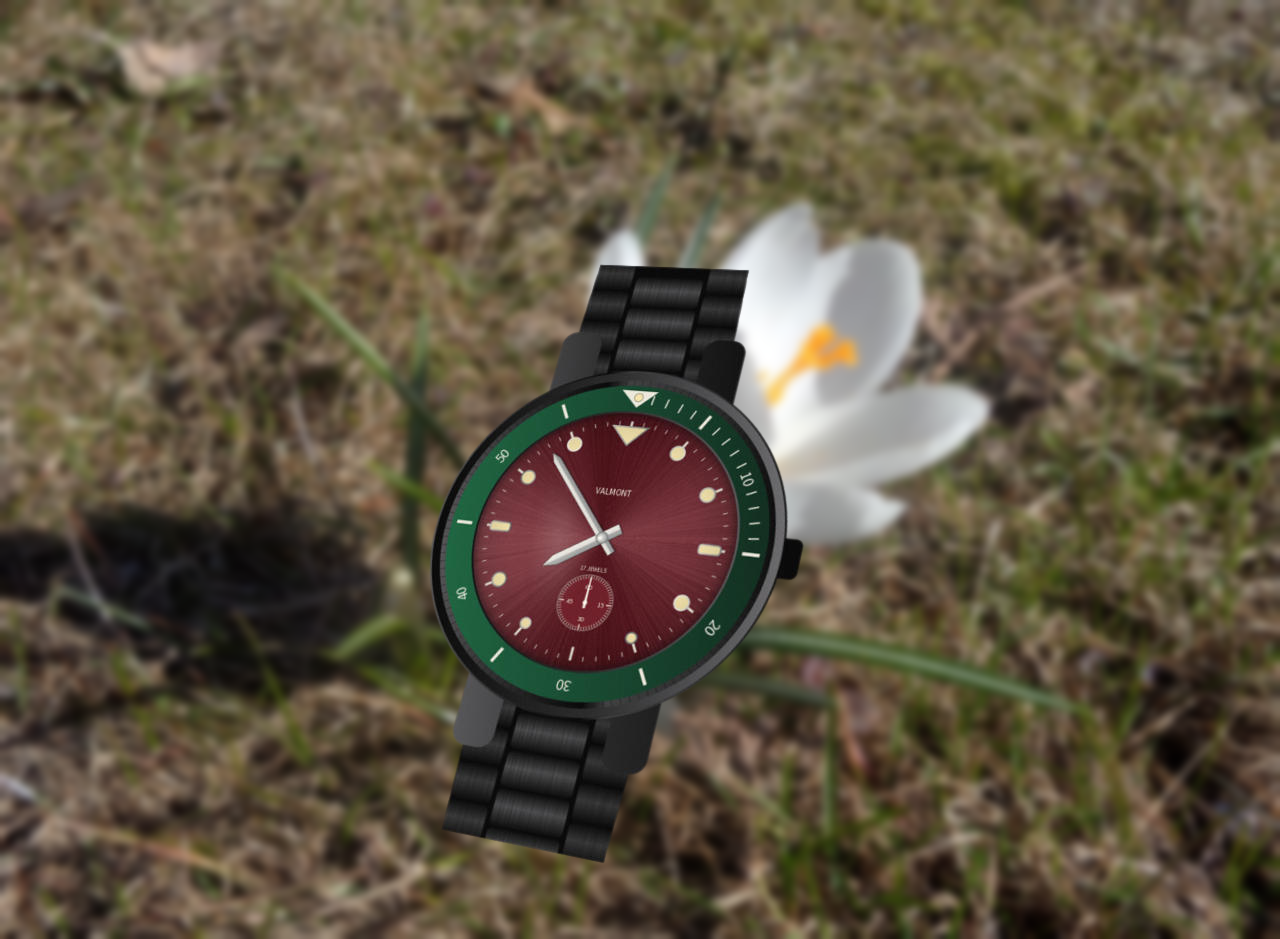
7:53
